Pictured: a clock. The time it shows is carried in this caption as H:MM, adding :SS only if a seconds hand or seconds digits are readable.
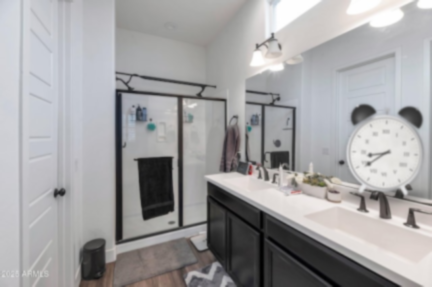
8:39
